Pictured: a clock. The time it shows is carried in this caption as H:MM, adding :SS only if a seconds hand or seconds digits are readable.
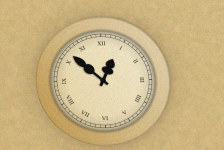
12:52
